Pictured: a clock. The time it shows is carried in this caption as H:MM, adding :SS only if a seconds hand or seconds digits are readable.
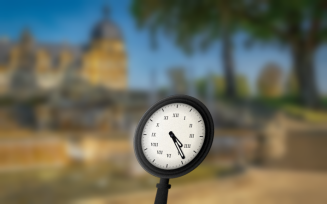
4:24
